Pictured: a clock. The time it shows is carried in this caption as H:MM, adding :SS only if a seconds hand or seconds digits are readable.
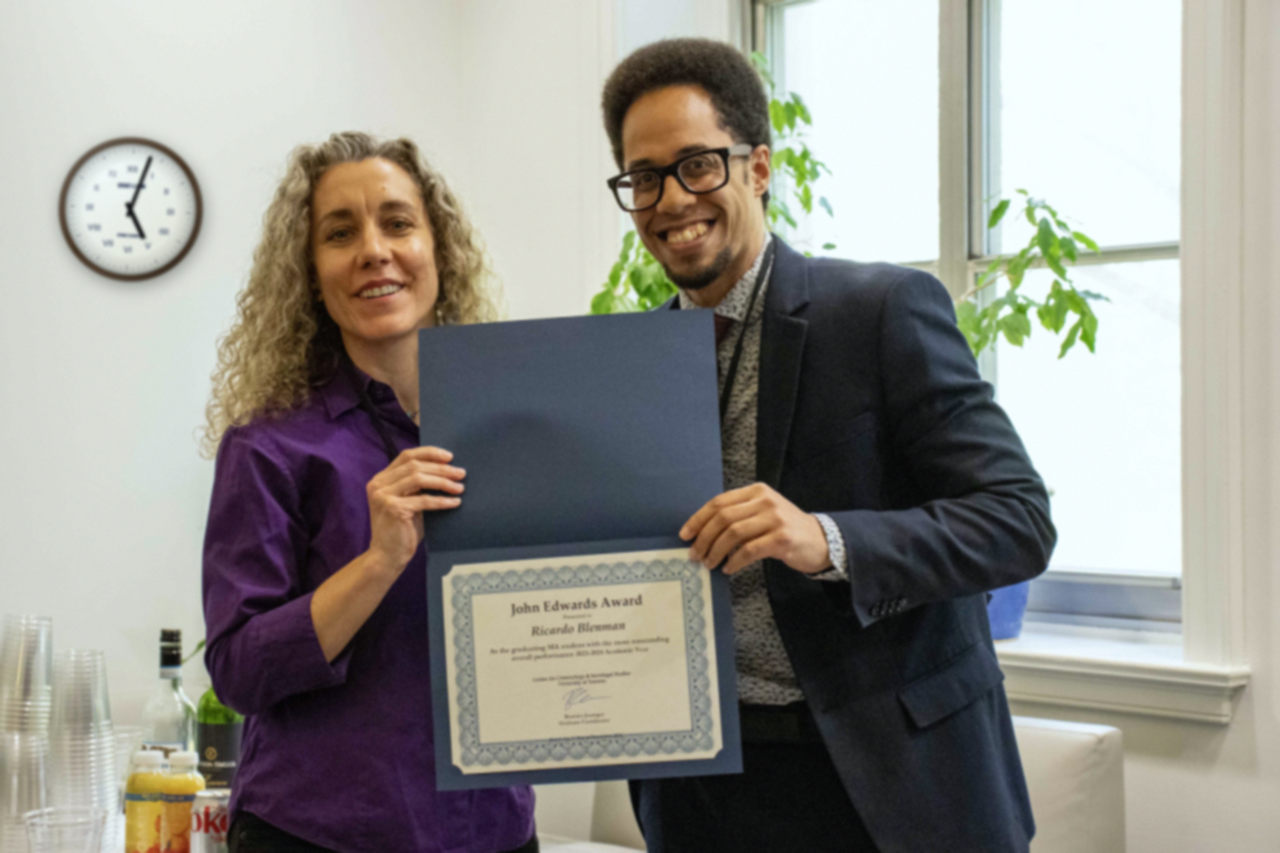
5:03
